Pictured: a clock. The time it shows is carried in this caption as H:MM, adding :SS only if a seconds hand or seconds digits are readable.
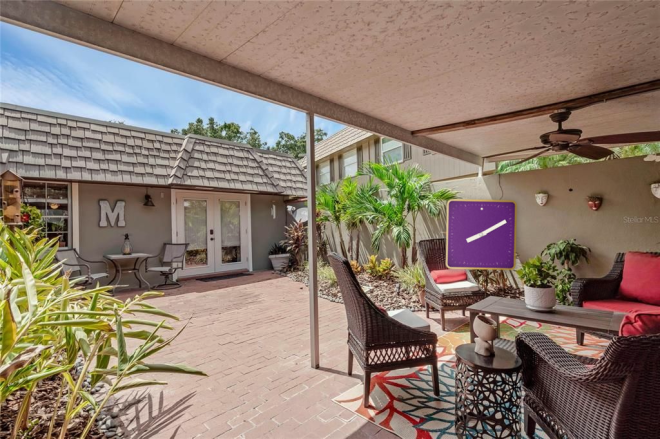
8:10
